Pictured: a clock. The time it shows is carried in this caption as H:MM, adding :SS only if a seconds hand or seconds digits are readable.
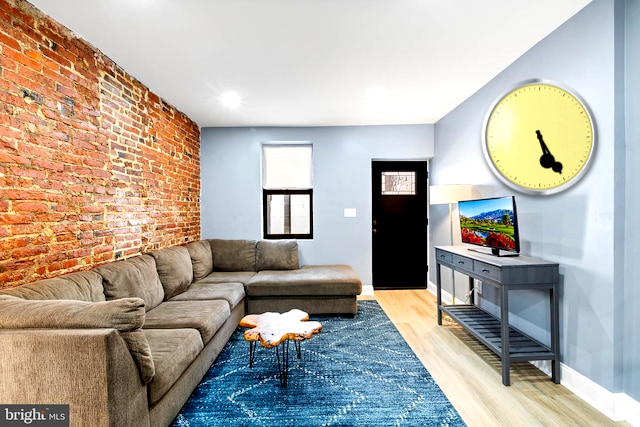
5:25
